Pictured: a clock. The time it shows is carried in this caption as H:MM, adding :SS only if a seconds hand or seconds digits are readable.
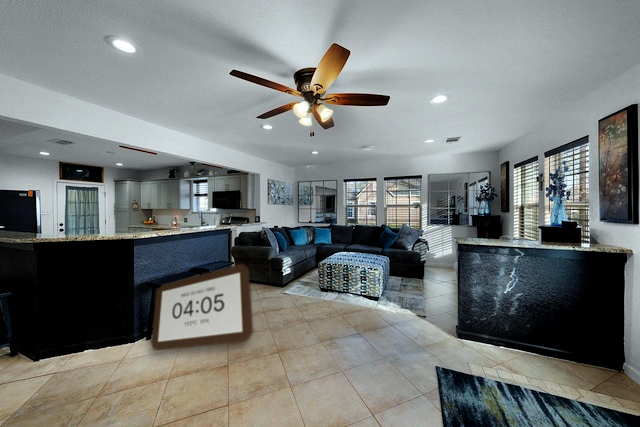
4:05
